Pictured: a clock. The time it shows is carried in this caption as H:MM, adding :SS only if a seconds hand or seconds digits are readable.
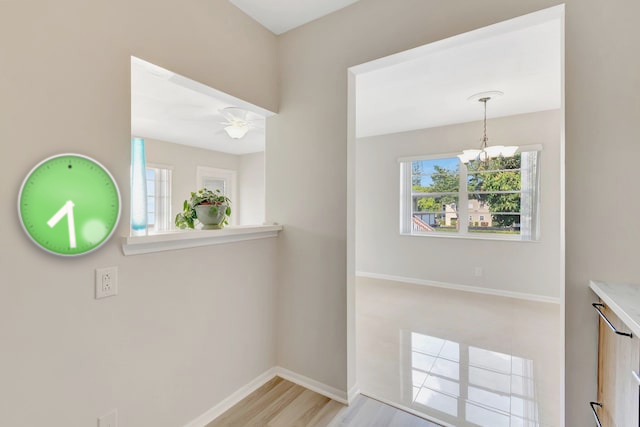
7:29
